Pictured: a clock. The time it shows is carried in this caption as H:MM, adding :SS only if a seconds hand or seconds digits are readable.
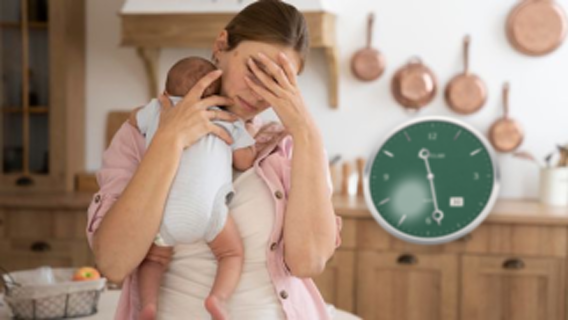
11:28
